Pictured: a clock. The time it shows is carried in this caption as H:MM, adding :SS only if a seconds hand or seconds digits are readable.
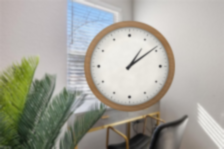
1:09
